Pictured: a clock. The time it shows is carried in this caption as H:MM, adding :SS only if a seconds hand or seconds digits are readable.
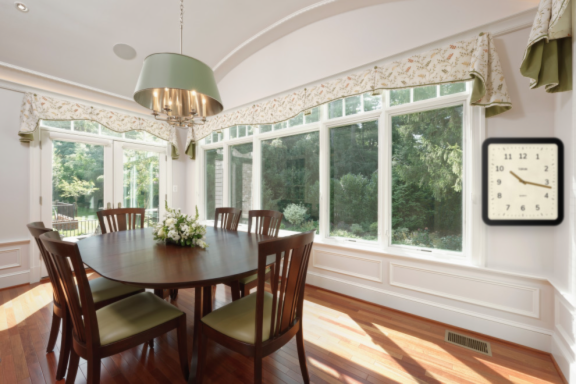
10:17
